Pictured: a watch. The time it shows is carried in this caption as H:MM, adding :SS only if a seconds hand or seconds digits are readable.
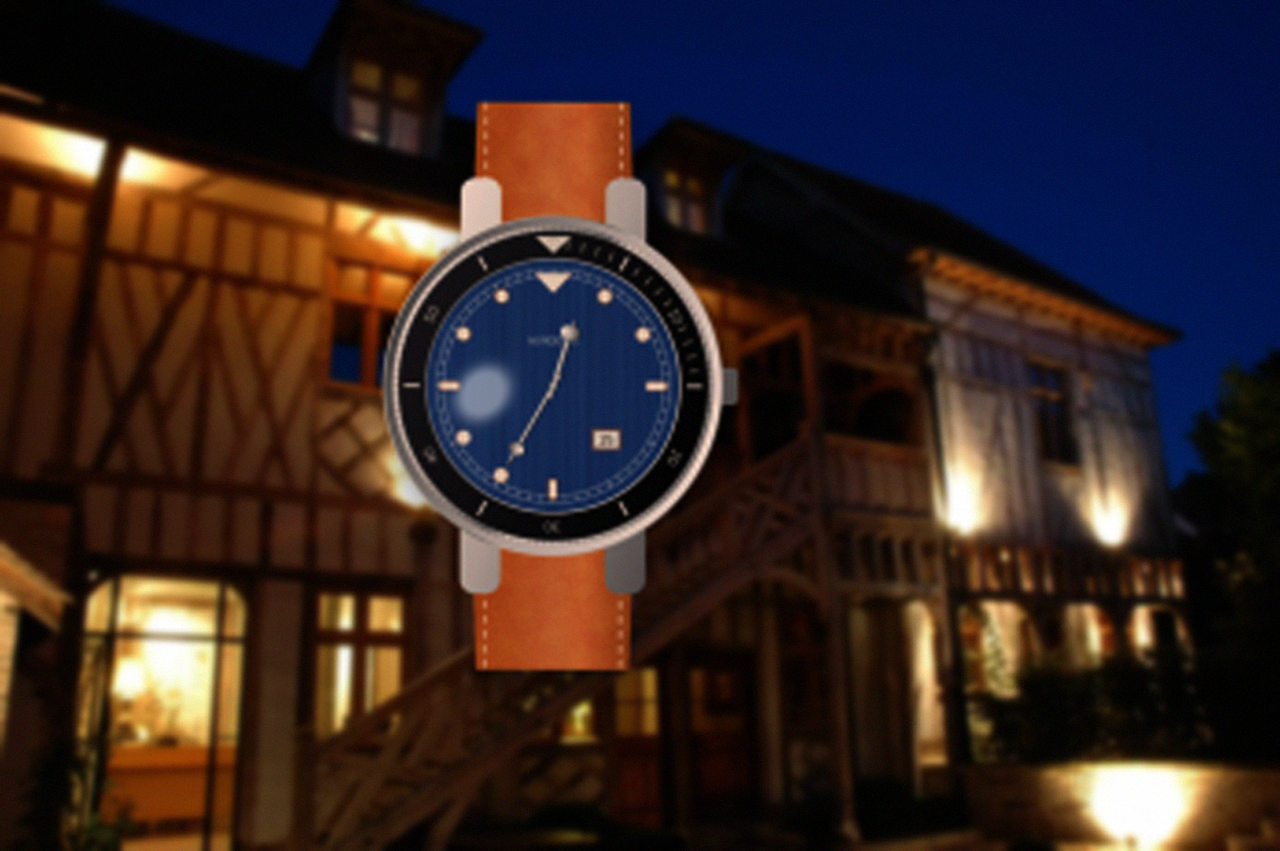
12:35
